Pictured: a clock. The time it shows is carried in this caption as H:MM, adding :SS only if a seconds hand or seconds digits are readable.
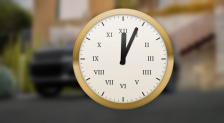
12:04
